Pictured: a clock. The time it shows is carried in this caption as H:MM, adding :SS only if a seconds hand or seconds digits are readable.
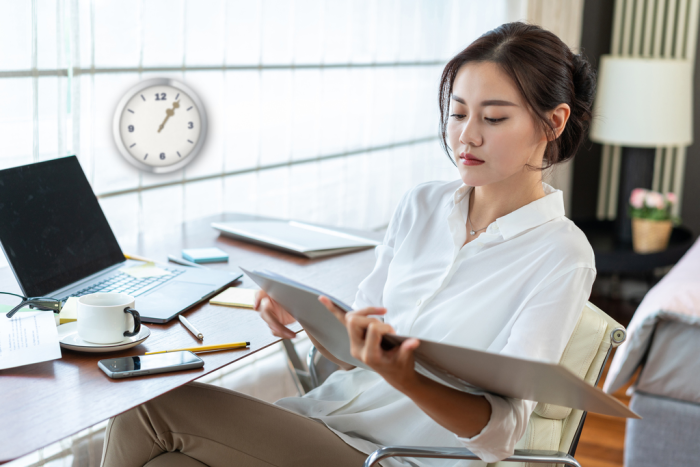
1:06
